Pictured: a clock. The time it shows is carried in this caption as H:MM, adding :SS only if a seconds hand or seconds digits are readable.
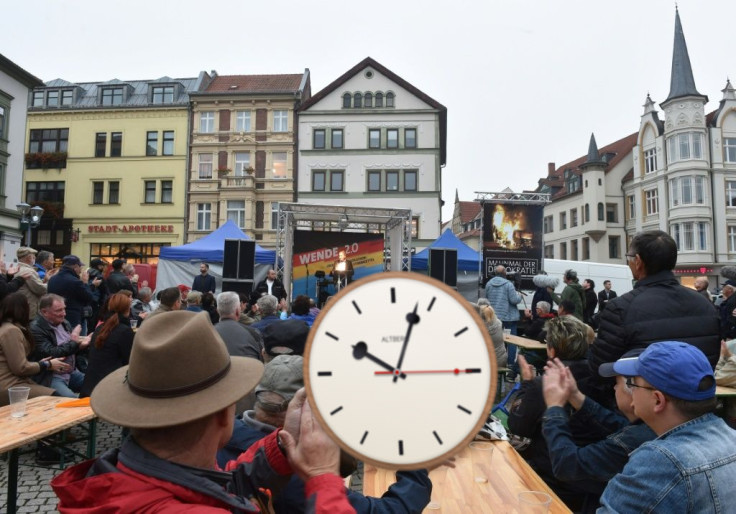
10:03:15
